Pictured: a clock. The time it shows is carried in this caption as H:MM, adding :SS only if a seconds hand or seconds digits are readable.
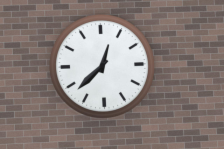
12:38
